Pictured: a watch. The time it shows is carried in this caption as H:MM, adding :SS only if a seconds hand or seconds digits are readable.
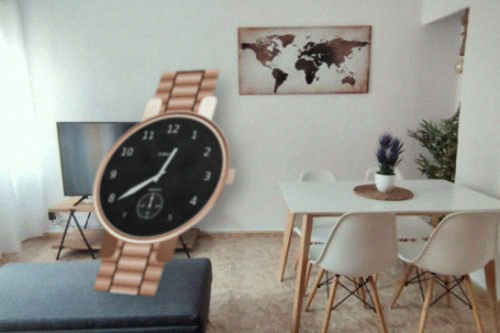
12:39
